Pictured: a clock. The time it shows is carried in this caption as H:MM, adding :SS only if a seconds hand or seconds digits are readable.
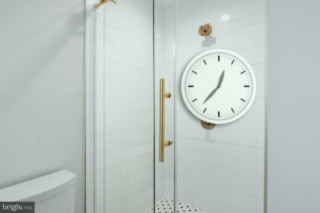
12:37
